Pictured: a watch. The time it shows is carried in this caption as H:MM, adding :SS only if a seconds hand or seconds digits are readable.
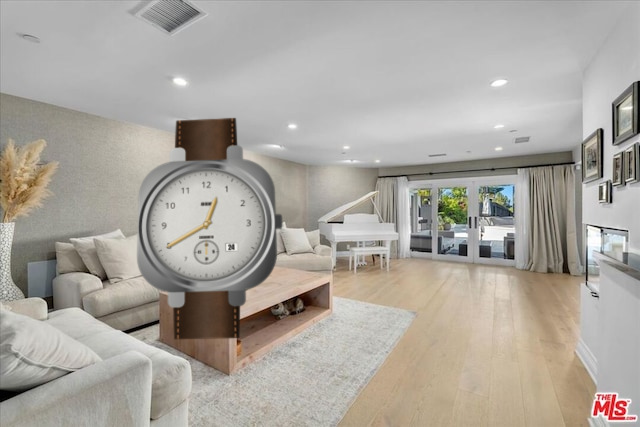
12:40
